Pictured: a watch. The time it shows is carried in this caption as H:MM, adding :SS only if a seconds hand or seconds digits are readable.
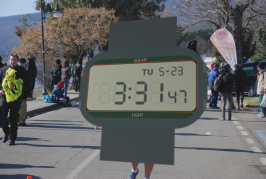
3:31:47
